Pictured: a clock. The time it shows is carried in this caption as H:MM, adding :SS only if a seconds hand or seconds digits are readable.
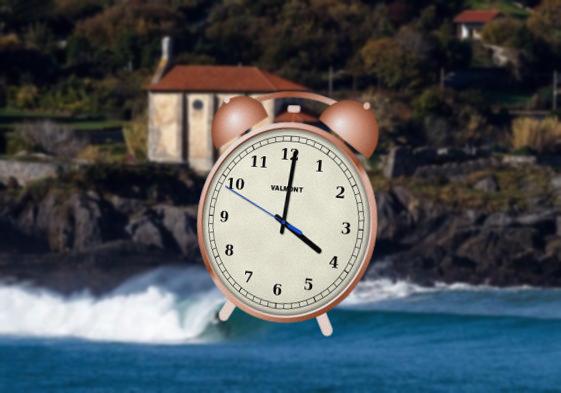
4:00:49
